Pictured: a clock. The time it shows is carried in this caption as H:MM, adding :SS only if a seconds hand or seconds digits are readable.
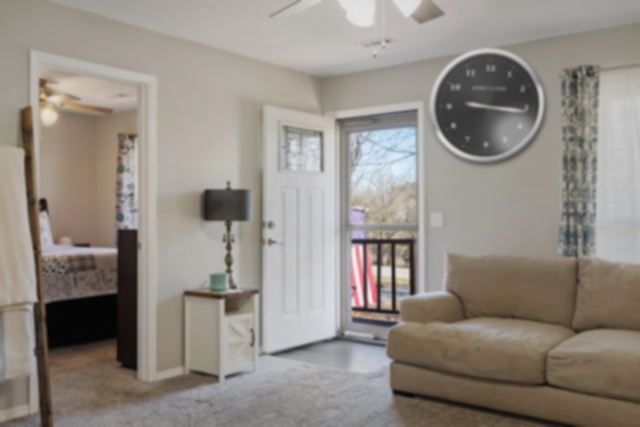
9:16
